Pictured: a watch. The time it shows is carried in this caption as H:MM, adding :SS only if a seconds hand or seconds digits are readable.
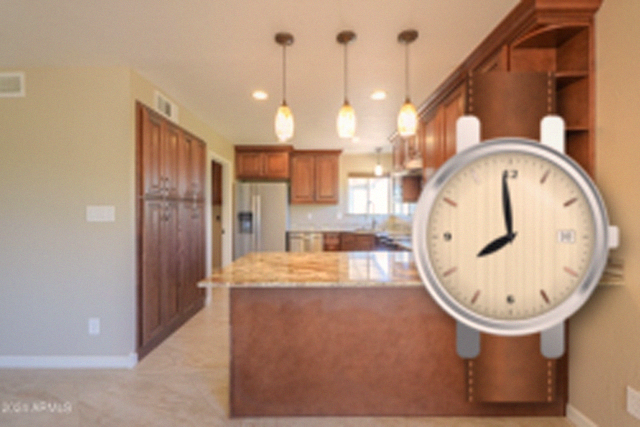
7:59
